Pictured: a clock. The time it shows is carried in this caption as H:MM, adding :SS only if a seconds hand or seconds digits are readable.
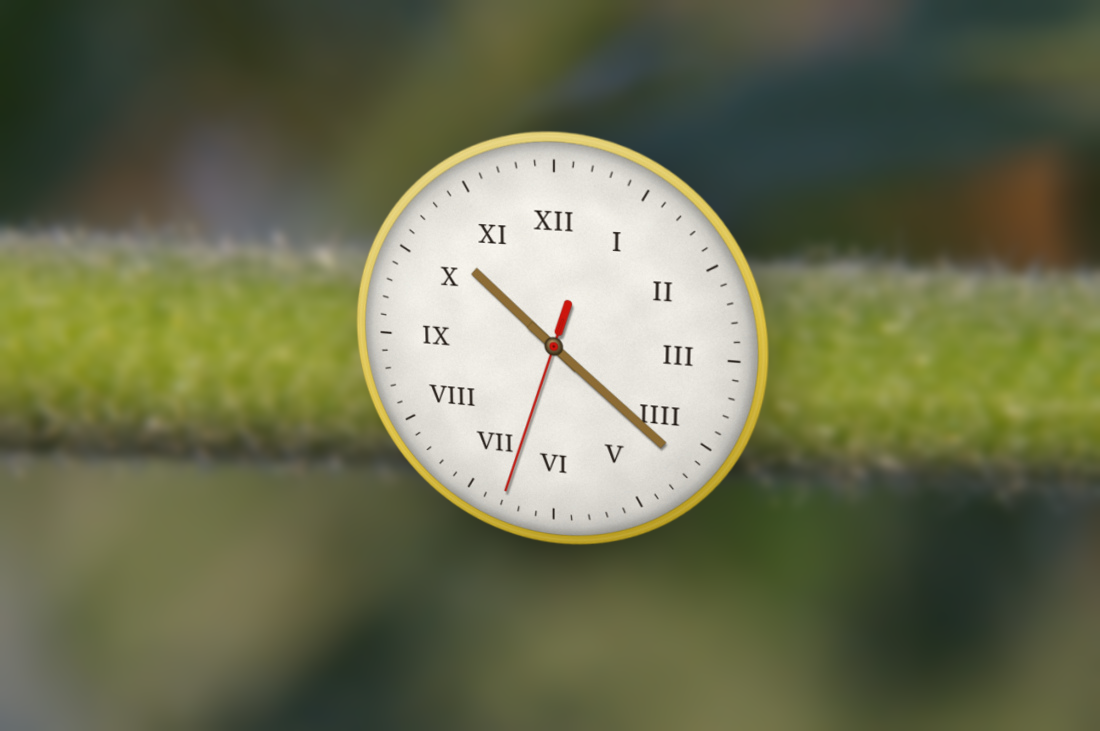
10:21:33
